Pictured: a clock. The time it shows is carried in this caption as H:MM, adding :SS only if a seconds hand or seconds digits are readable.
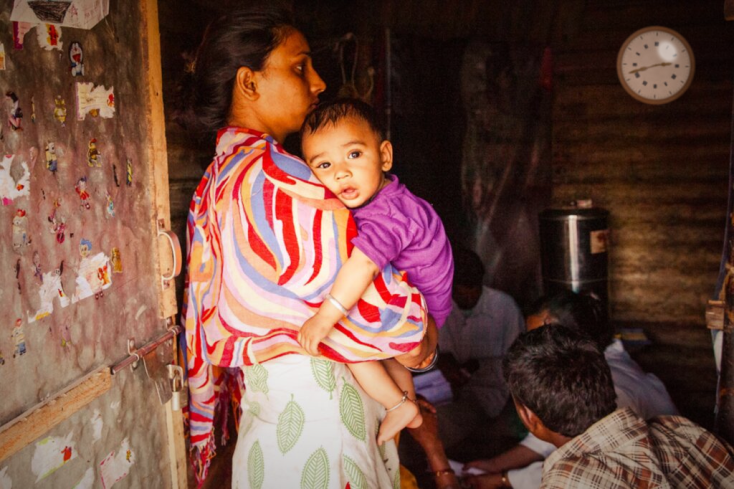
2:42
